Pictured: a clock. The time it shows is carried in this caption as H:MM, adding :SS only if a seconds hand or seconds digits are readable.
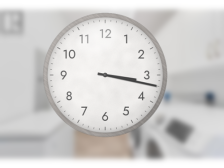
3:17
